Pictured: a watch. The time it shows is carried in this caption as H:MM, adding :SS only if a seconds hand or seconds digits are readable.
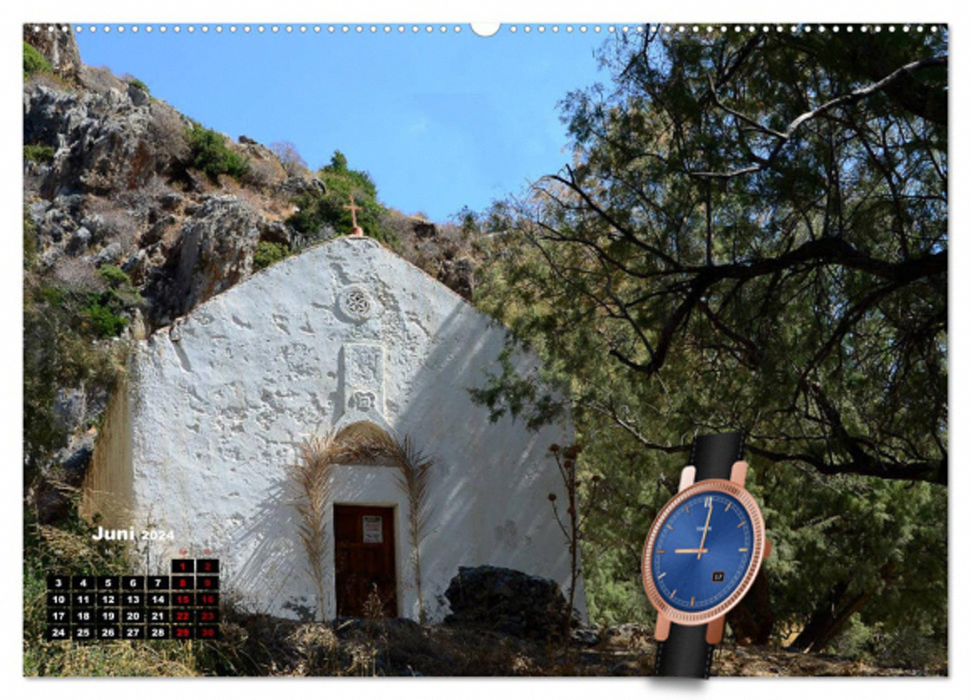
9:01
